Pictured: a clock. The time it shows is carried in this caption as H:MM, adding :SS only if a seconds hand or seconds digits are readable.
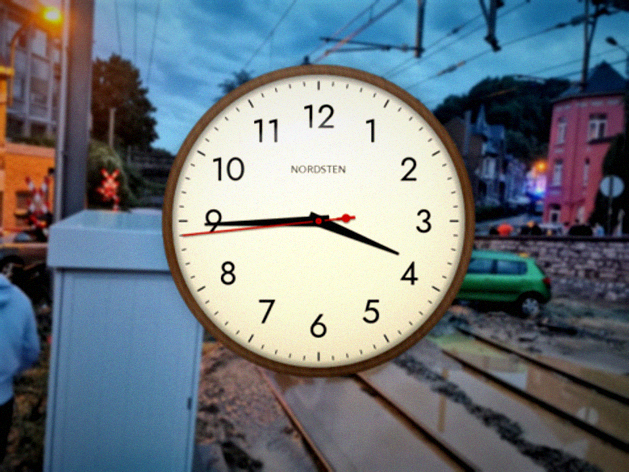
3:44:44
